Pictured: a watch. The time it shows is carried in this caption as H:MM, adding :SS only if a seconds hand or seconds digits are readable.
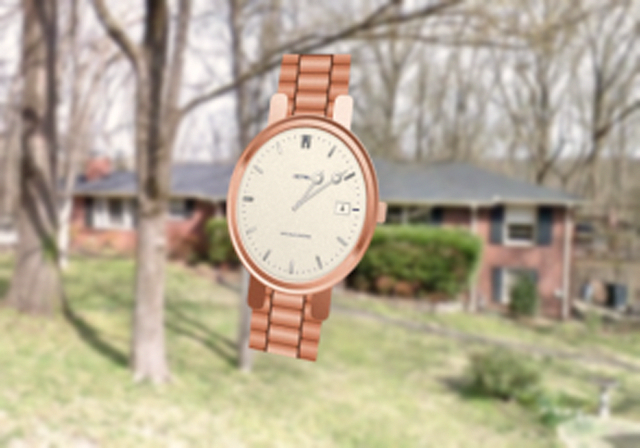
1:09
